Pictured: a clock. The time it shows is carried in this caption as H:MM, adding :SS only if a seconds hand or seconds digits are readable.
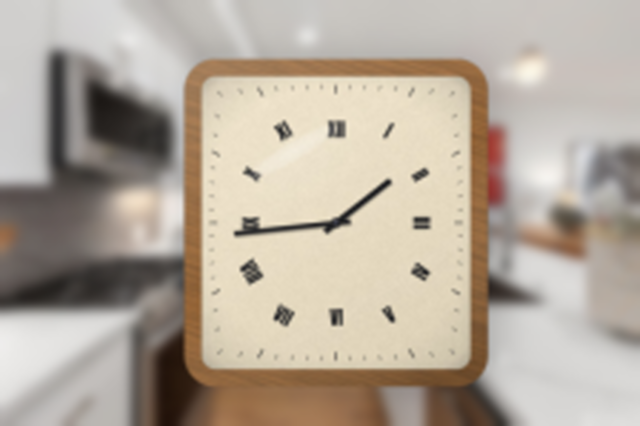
1:44
